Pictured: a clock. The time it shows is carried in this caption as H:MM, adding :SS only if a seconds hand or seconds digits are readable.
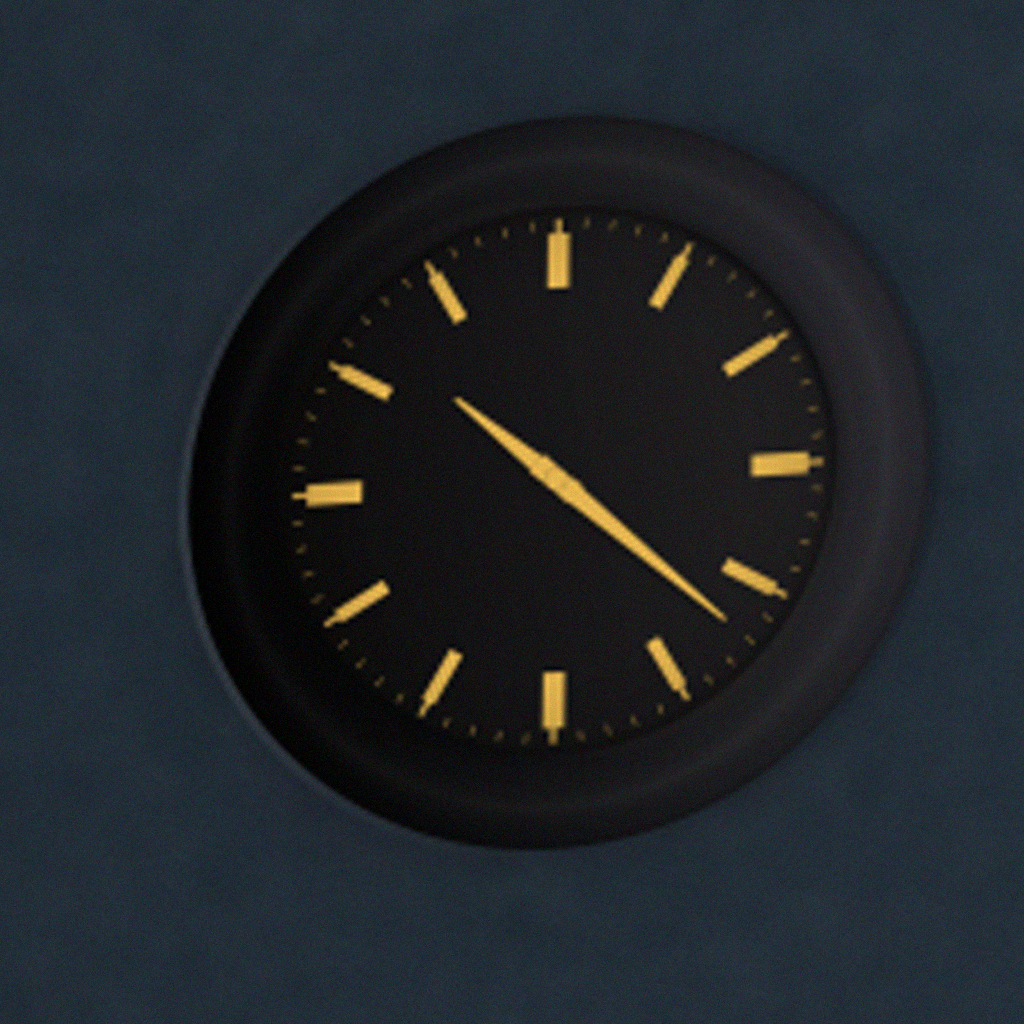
10:22
